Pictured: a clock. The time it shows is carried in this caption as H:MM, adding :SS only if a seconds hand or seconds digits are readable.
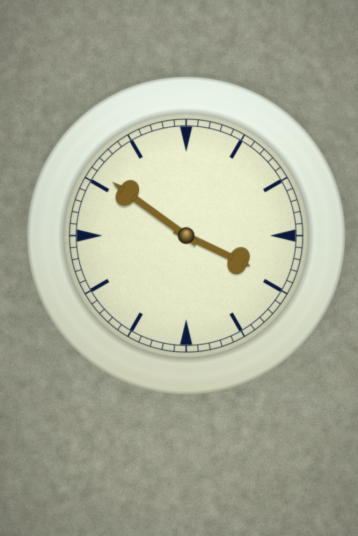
3:51
